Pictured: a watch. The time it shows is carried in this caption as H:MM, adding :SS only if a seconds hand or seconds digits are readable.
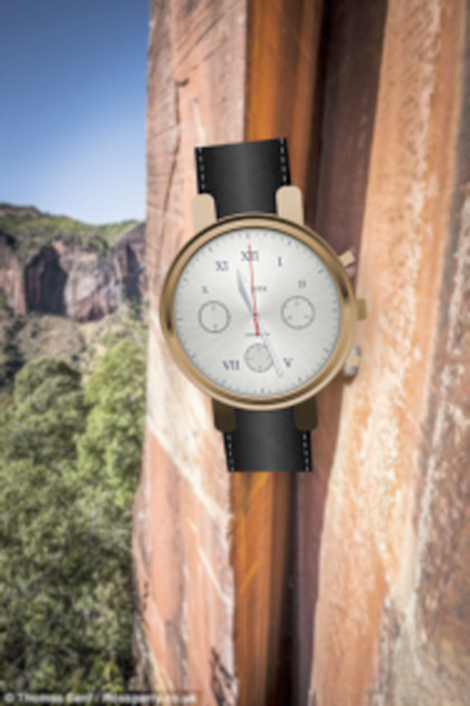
11:27
